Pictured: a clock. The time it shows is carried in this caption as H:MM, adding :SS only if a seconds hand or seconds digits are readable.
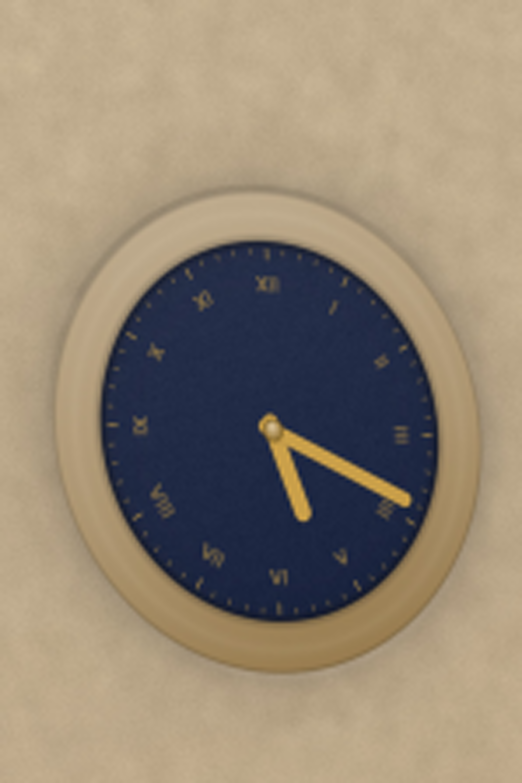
5:19
